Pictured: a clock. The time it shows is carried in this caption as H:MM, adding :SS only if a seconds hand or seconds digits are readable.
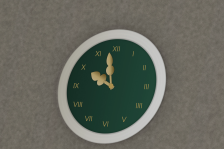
9:58
